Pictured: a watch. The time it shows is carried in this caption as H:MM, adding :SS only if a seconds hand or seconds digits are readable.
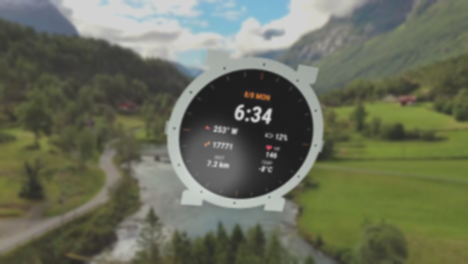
6:34
